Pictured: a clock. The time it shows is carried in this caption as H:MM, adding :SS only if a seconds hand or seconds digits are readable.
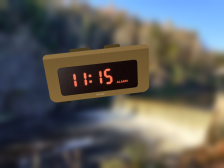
11:15
